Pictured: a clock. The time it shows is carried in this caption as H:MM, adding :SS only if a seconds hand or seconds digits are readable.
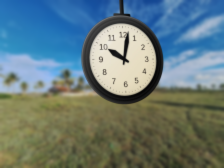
10:02
